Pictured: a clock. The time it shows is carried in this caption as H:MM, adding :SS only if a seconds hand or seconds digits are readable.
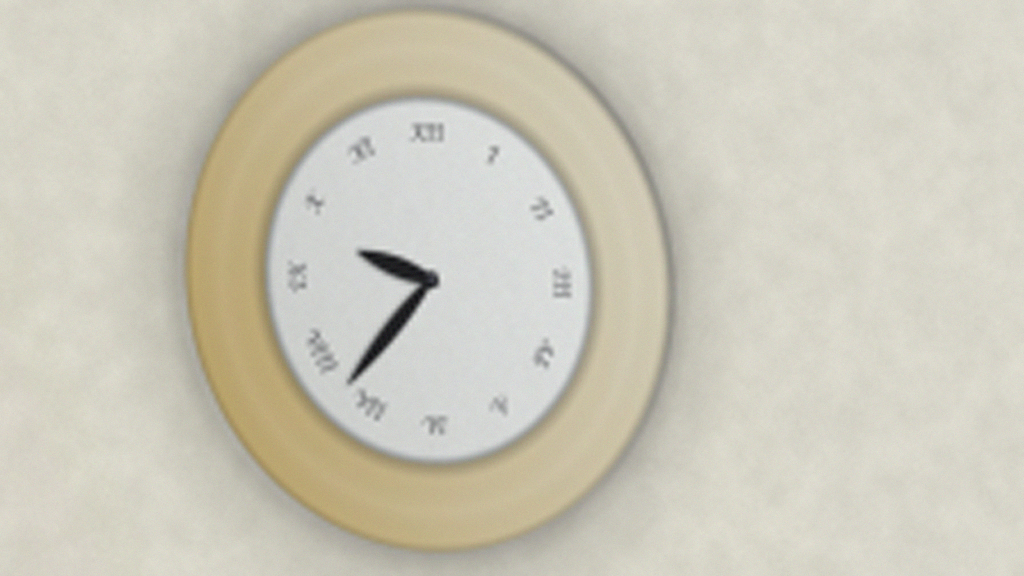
9:37
